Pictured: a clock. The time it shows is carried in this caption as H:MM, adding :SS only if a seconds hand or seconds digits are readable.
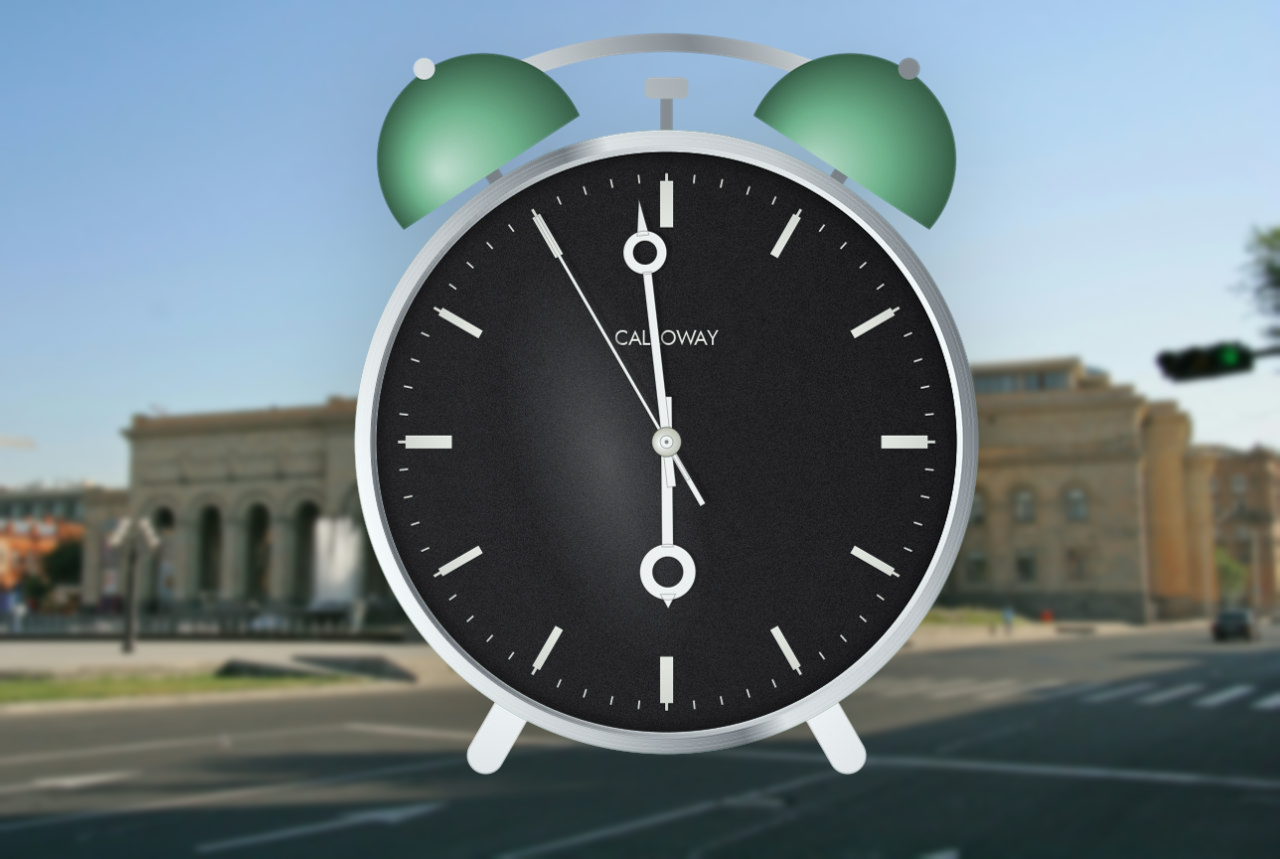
5:58:55
